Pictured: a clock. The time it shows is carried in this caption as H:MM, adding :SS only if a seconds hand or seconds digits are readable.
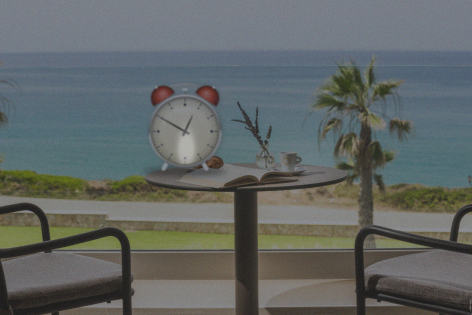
12:50
